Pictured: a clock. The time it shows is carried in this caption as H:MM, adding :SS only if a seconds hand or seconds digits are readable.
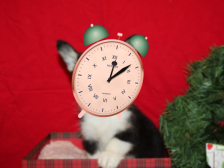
12:08
